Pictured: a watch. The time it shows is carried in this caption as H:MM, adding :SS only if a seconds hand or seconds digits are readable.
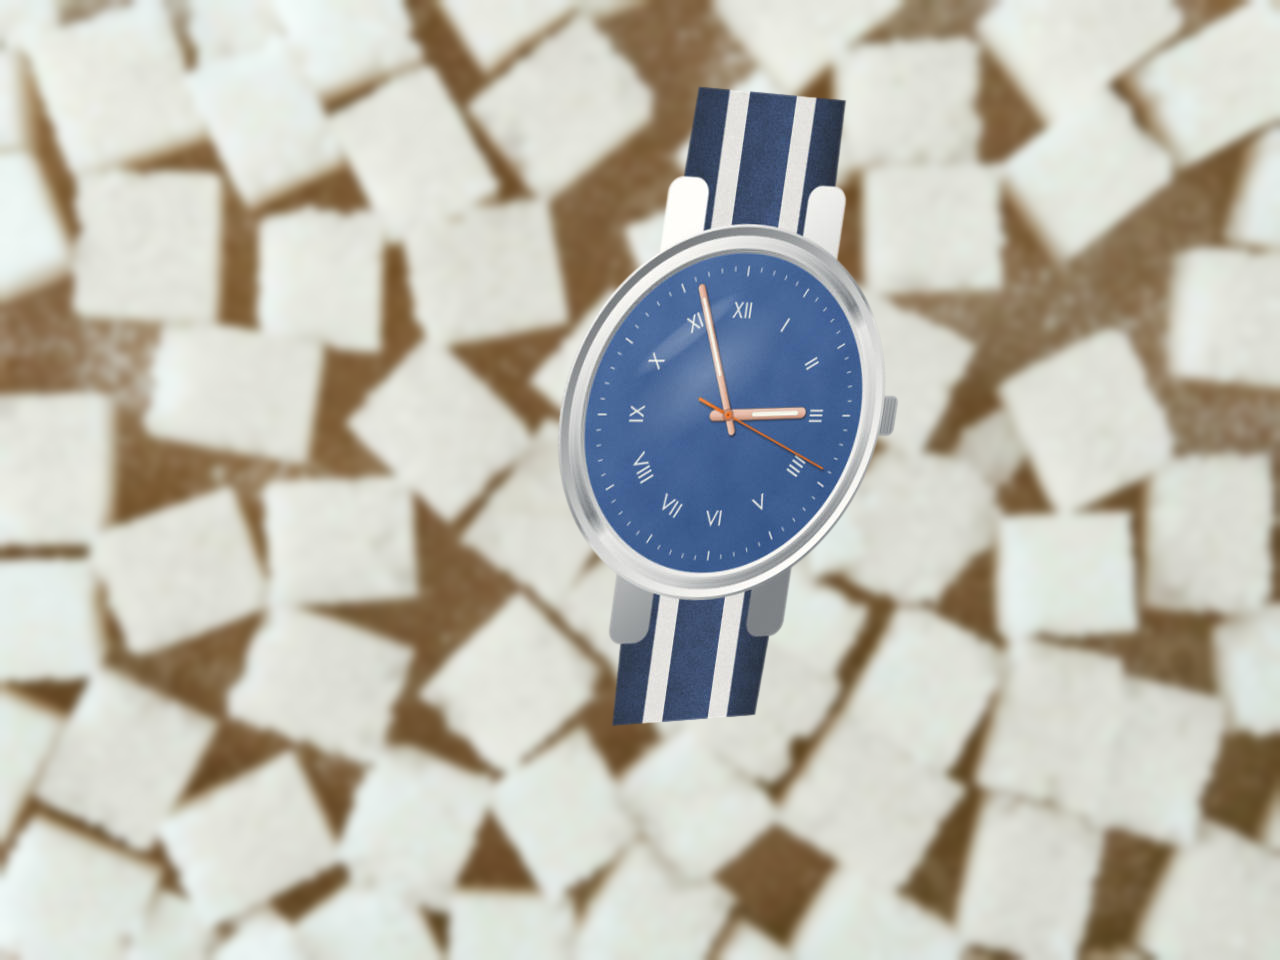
2:56:19
